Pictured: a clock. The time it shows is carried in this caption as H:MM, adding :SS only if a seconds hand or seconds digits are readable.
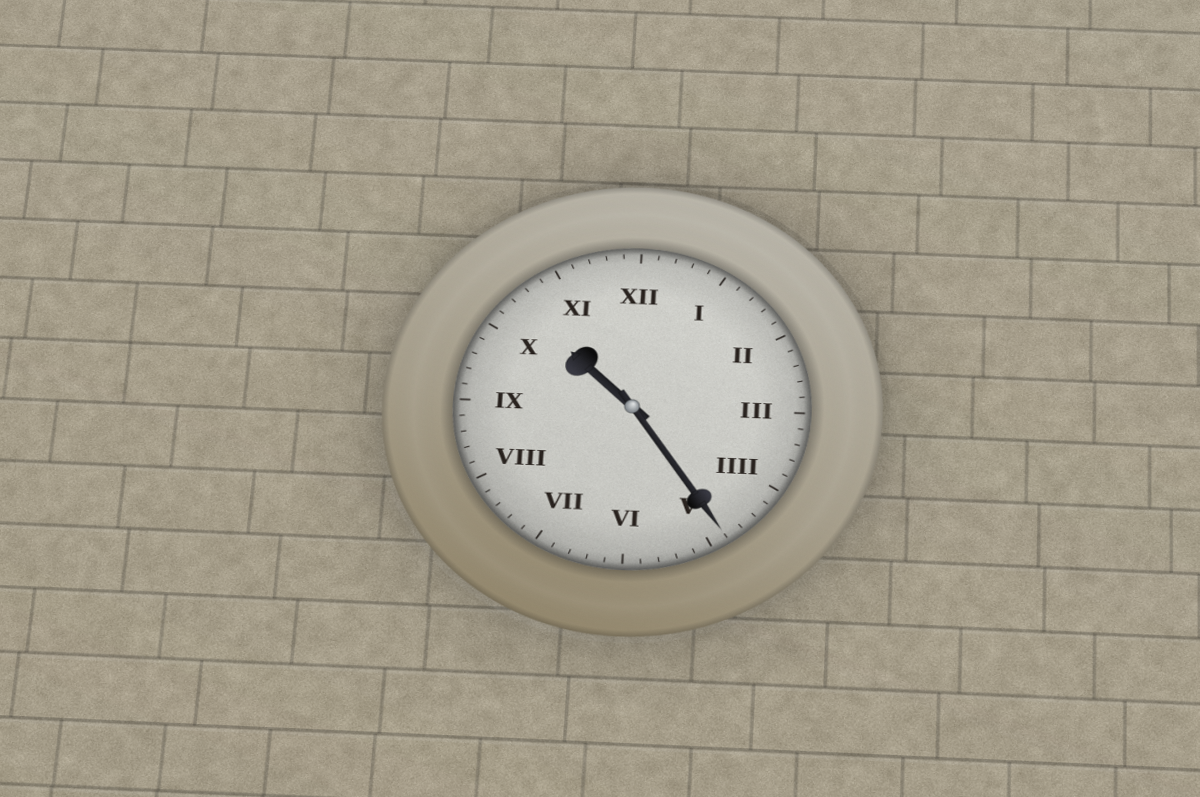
10:24
